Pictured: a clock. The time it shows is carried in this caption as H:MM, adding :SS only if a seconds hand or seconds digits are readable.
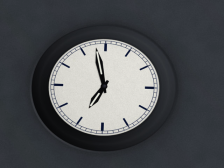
6:58
